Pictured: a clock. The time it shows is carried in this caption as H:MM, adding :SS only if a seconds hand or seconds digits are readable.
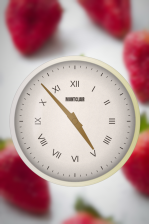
4:53
